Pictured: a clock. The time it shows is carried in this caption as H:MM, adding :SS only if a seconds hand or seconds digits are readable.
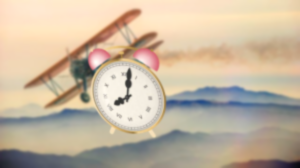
8:02
